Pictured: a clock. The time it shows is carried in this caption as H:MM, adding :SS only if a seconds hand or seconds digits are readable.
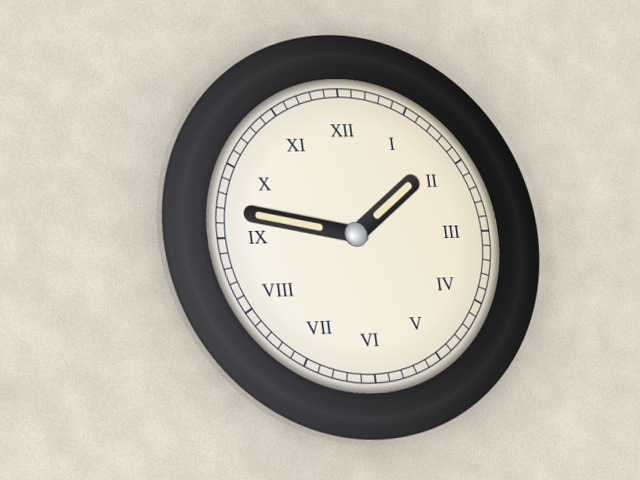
1:47
